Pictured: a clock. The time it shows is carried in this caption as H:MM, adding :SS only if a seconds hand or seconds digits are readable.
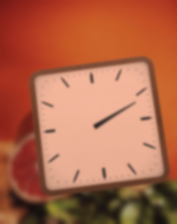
2:11
